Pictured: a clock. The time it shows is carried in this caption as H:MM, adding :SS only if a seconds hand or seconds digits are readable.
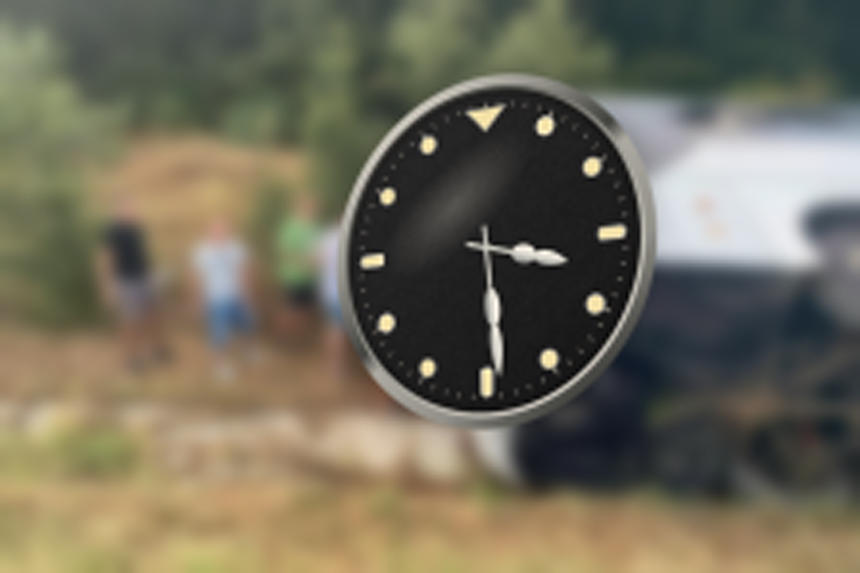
3:29
